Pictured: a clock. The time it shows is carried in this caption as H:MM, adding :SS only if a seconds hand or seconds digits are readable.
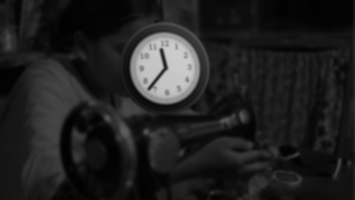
11:37
